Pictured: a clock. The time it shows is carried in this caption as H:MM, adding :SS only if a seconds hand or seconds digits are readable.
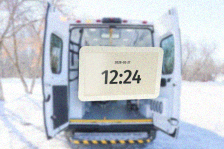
12:24
